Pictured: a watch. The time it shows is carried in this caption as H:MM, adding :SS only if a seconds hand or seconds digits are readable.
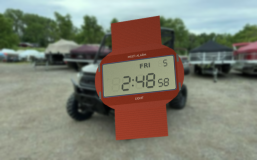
2:48:58
